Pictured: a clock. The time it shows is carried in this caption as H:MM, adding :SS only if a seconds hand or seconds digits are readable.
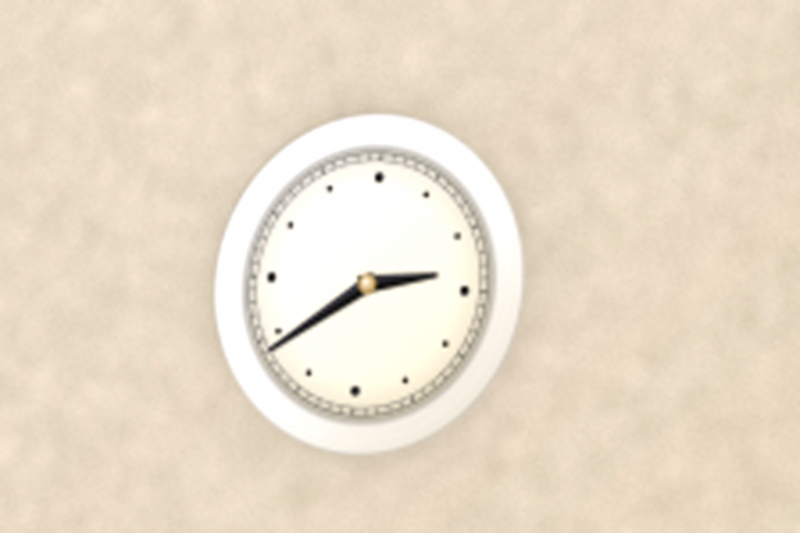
2:39
